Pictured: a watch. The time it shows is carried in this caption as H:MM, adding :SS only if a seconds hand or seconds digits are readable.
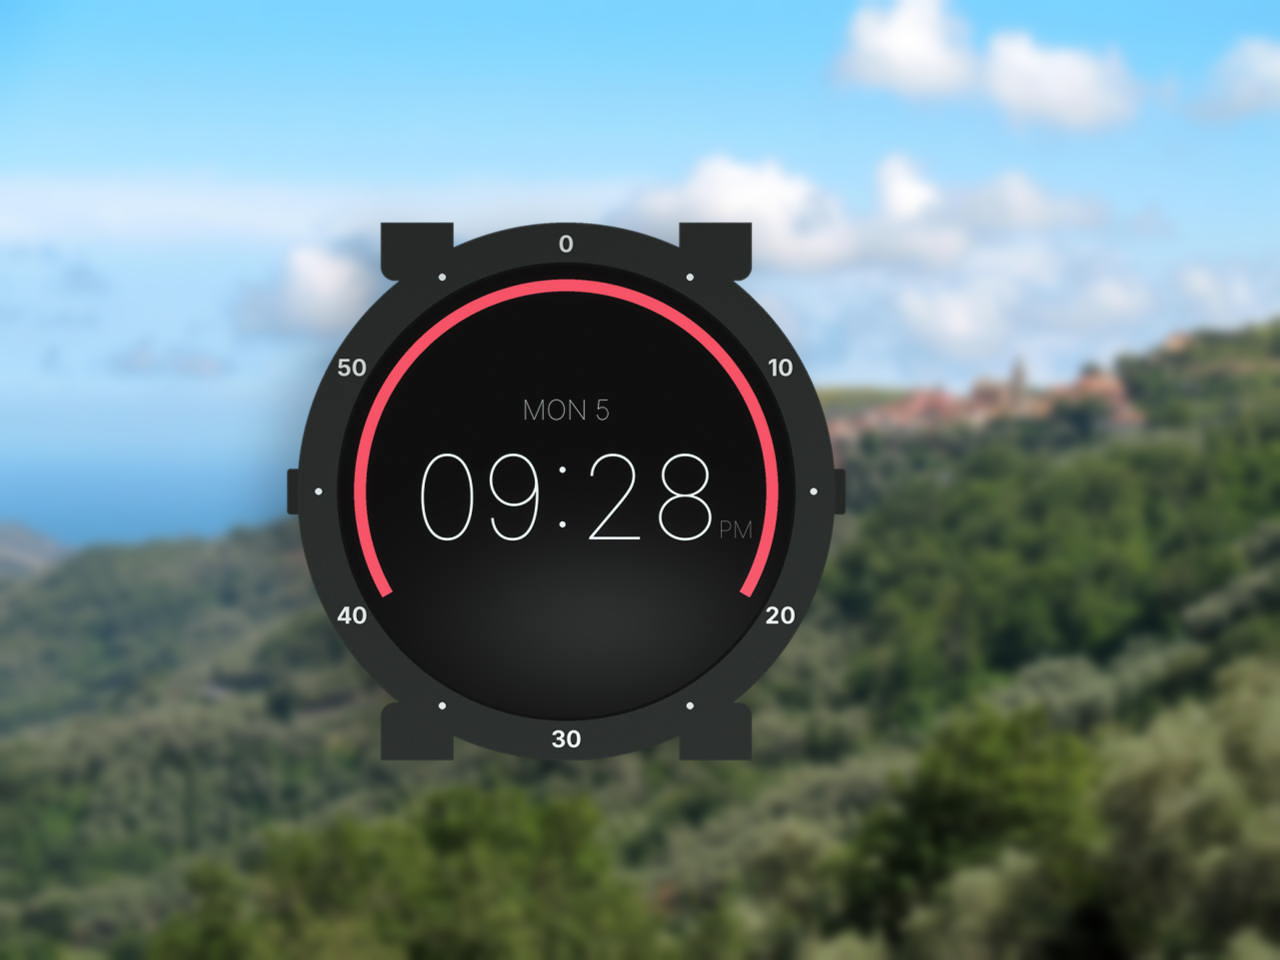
9:28
